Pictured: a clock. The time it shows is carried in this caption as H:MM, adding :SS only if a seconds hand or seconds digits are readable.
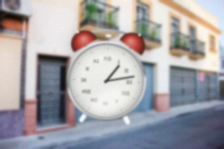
1:13
